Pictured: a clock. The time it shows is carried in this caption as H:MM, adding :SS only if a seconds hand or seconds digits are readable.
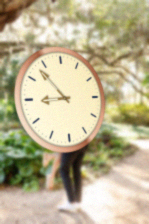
8:53
